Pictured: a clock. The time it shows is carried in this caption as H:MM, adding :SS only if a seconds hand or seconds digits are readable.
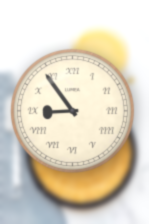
8:54
